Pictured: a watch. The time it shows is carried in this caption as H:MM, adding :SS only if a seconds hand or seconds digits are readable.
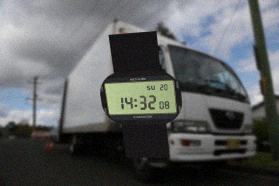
14:32:08
